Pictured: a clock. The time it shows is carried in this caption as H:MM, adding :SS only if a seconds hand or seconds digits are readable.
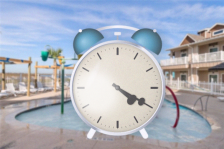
4:20
